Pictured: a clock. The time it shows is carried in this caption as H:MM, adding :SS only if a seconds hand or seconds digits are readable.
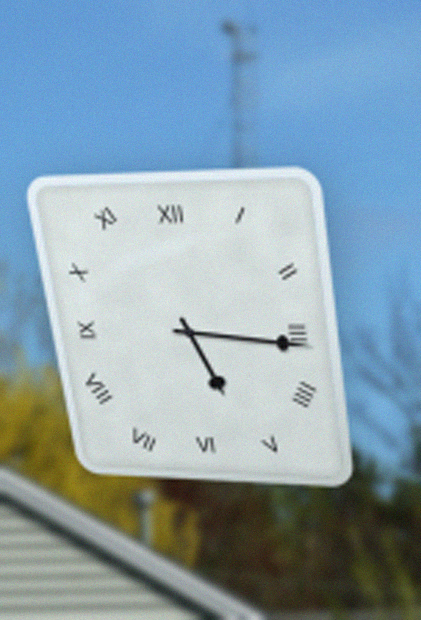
5:16
